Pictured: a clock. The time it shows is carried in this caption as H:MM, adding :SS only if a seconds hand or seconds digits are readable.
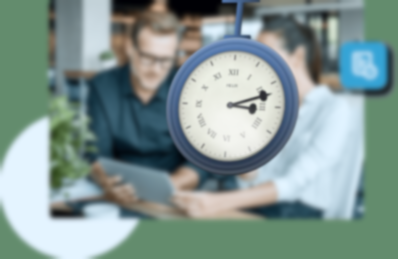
3:12
